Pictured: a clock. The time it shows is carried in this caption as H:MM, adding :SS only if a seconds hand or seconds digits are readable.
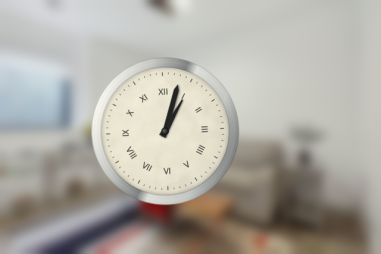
1:03
